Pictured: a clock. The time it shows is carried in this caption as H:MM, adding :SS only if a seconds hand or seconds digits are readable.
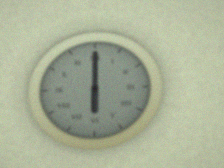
6:00
